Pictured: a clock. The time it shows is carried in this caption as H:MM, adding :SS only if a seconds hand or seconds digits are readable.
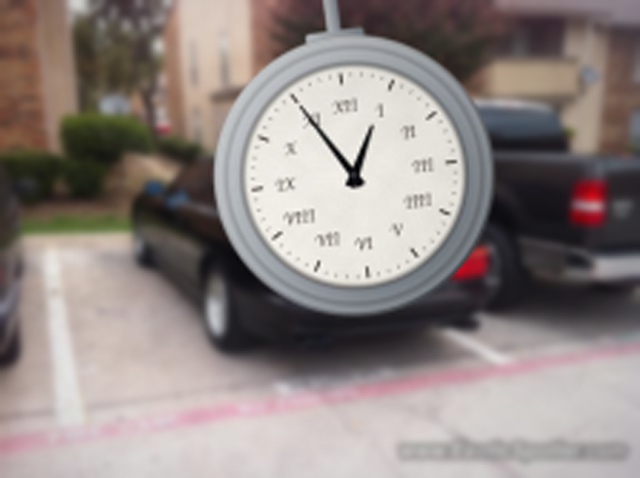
12:55
